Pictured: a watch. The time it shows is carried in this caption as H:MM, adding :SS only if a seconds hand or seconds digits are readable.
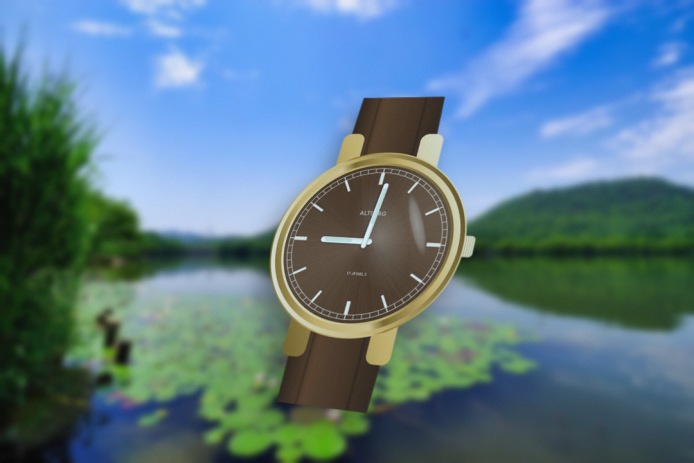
9:01
